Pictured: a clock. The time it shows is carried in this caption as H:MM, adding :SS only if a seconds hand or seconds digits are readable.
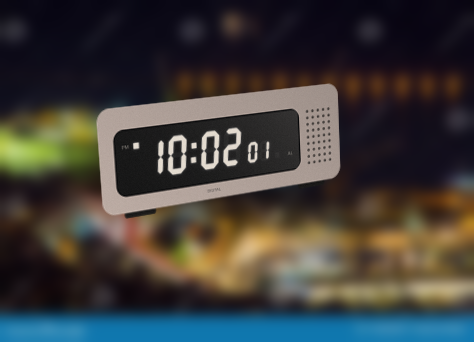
10:02:01
